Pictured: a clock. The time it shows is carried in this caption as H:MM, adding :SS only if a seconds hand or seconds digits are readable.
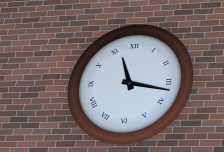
11:17
